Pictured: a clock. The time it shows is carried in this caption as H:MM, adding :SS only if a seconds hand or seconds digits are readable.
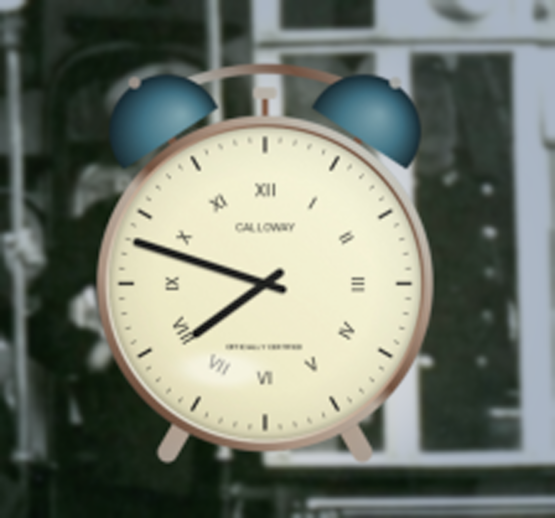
7:48
